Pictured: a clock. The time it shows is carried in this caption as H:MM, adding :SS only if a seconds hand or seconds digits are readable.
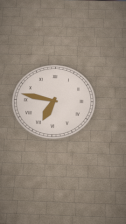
6:47
